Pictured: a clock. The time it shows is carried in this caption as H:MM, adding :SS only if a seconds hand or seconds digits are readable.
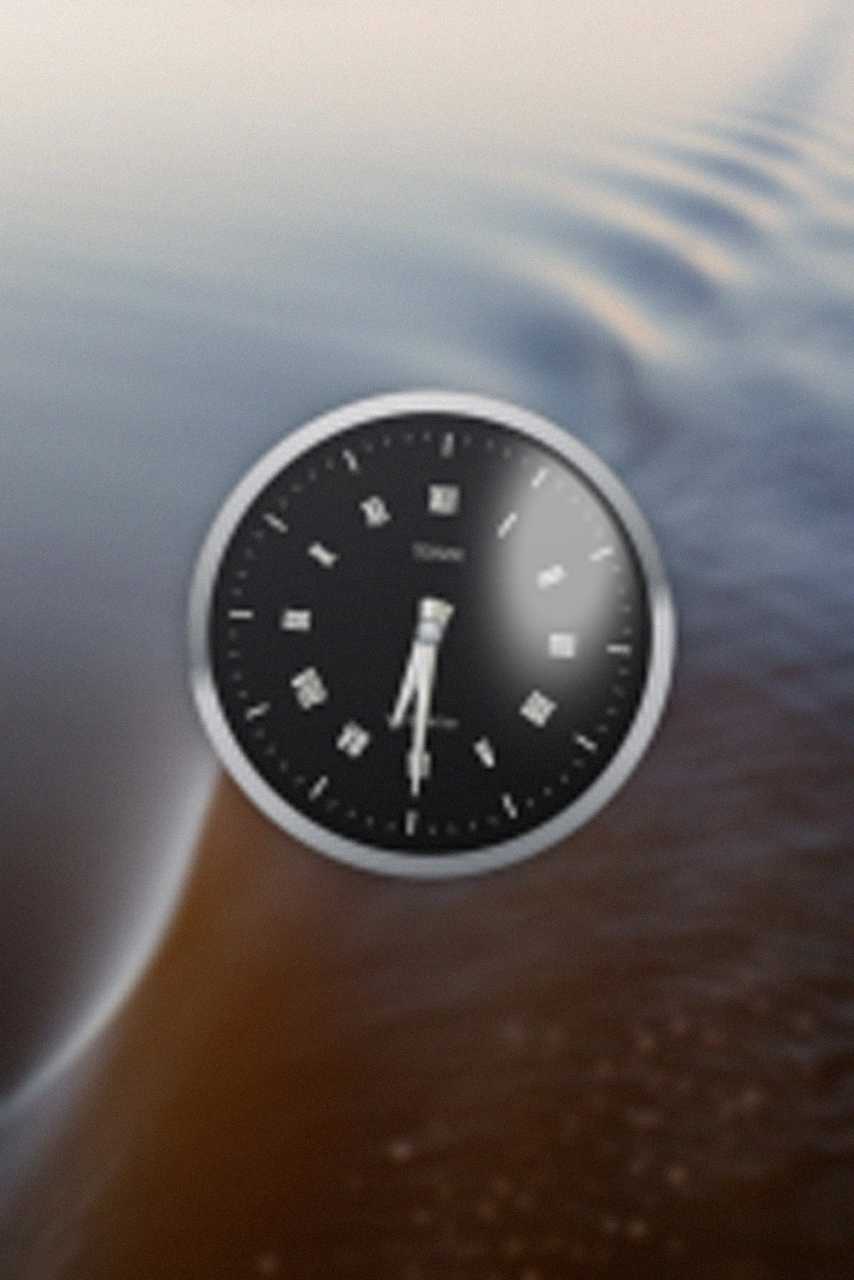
6:30
